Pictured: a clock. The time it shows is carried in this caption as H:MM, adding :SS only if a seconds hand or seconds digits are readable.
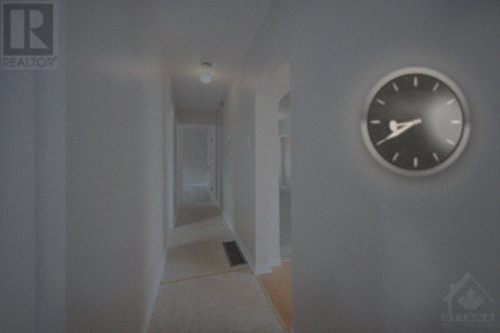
8:40
